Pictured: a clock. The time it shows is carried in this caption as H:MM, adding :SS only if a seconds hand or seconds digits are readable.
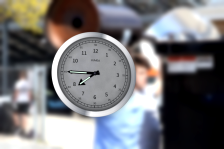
7:45
